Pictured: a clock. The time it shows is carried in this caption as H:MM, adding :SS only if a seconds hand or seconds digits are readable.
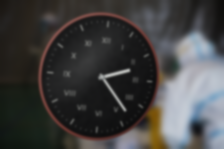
2:23
